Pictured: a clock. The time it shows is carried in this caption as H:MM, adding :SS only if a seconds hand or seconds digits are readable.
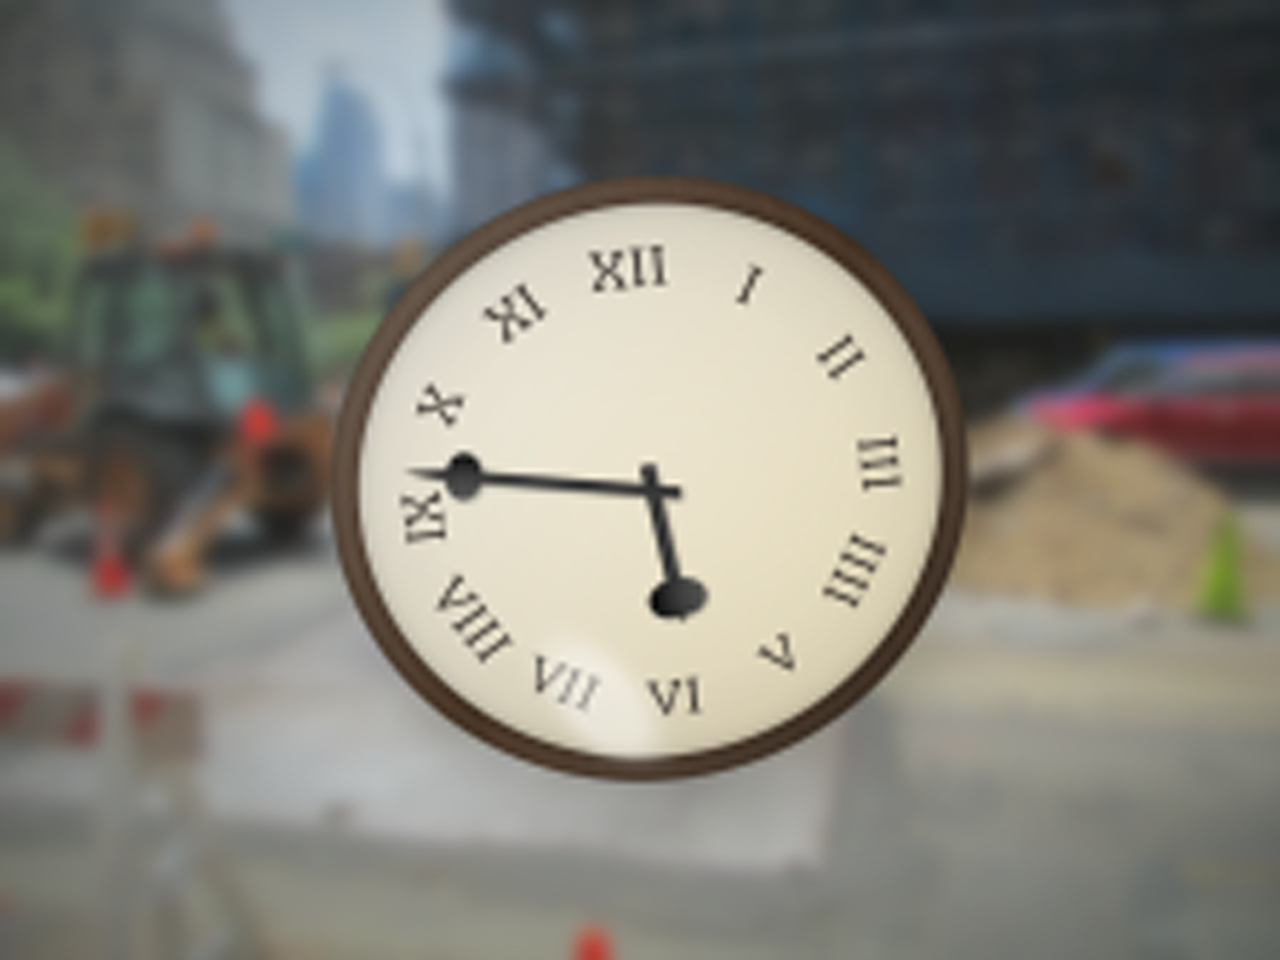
5:47
